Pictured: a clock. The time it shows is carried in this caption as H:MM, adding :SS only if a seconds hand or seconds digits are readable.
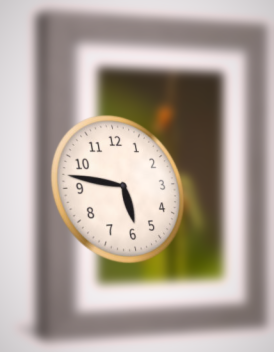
5:47
